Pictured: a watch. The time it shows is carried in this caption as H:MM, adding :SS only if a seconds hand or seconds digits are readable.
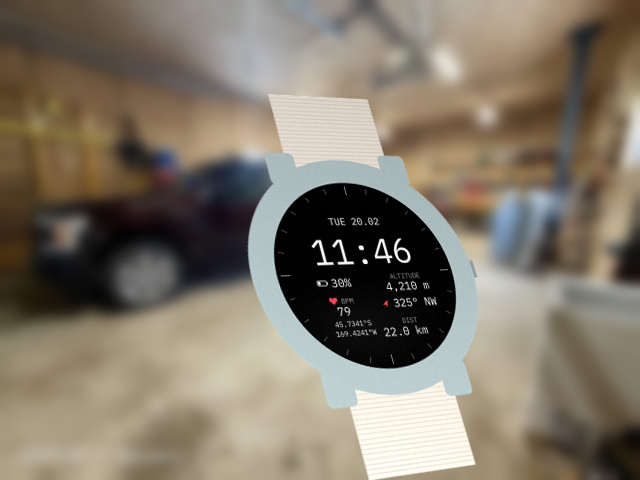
11:46
